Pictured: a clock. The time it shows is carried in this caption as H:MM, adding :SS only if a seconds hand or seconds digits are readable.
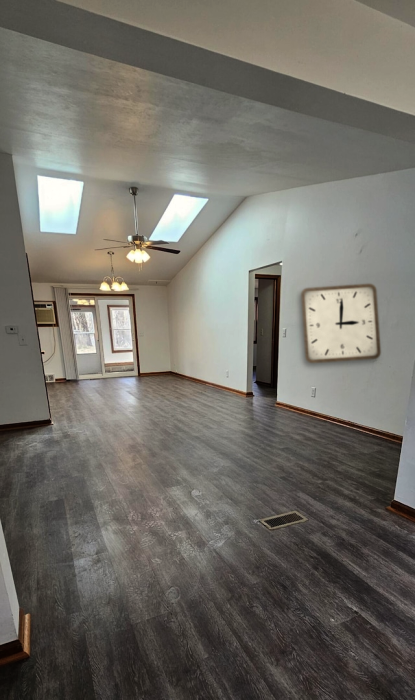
3:01
